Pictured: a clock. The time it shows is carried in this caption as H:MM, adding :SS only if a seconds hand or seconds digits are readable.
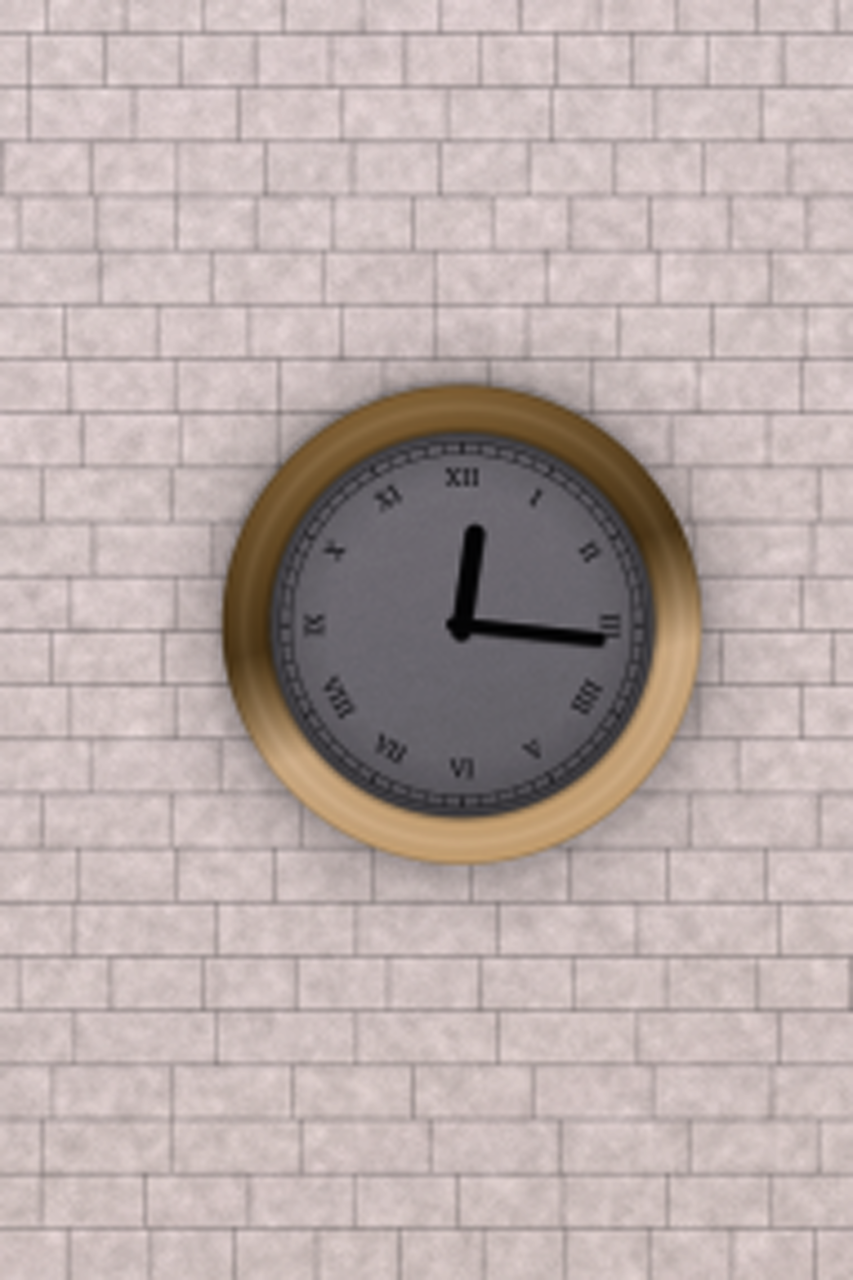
12:16
